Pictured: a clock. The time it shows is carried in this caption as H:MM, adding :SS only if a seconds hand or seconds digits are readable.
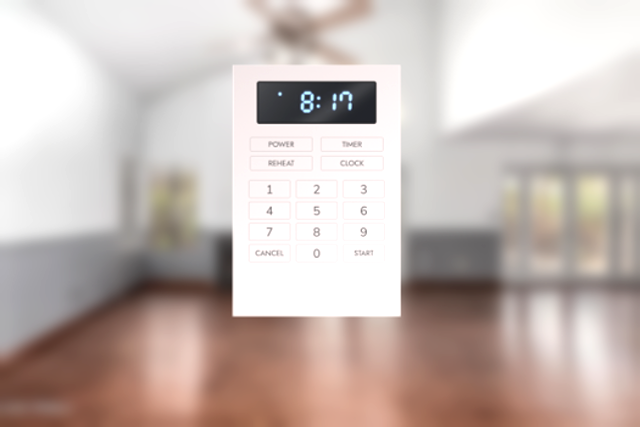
8:17
